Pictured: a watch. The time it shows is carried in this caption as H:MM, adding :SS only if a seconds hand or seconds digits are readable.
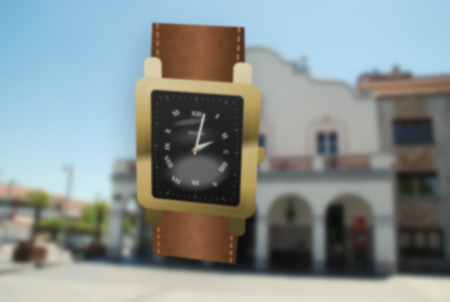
2:02
